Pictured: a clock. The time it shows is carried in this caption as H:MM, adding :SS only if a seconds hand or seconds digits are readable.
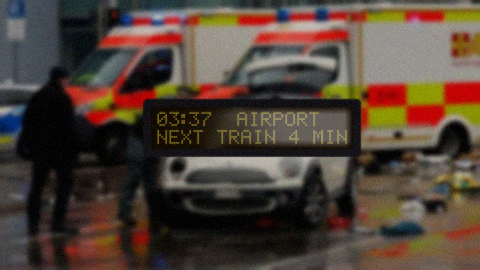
3:37
